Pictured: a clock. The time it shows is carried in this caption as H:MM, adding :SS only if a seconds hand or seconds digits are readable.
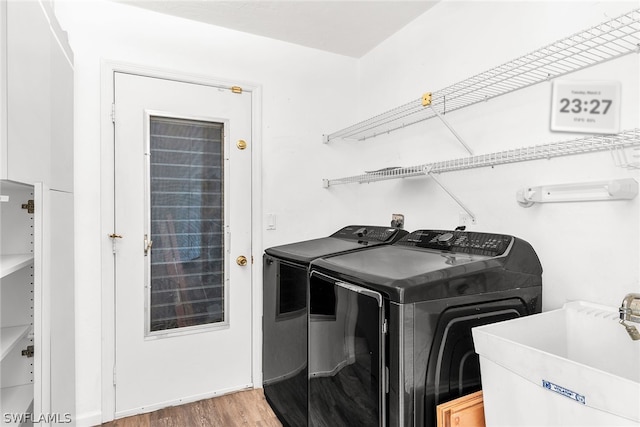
23:27
